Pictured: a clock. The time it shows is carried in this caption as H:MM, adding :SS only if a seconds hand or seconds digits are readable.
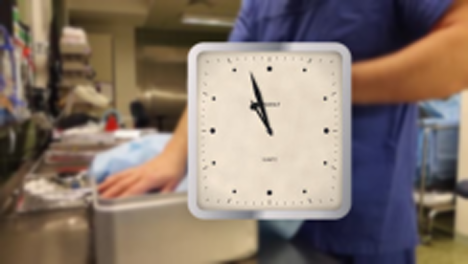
10:57
